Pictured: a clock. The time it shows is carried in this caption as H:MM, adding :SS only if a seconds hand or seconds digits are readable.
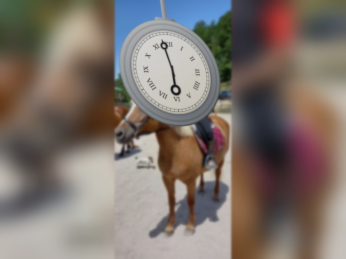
5:58
